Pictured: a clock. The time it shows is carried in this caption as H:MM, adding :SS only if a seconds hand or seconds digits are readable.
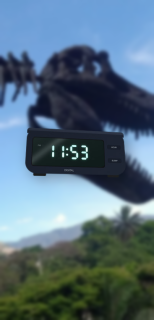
11:53
